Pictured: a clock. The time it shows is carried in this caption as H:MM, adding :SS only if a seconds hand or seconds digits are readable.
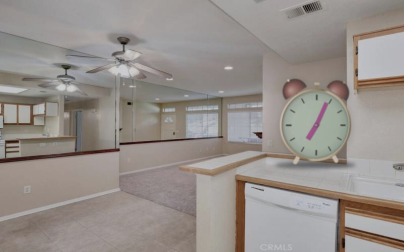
7:04
